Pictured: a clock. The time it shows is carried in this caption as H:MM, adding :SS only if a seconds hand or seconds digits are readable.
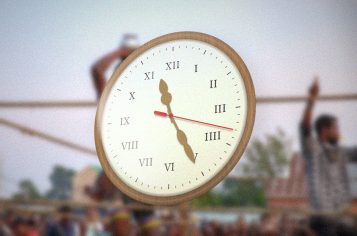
11:25:18
